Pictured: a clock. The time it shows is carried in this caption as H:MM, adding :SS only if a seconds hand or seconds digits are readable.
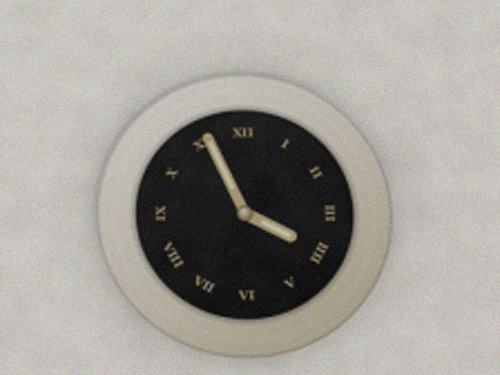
3:56
